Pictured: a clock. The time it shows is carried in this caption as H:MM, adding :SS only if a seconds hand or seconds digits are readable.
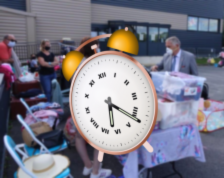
6:22
